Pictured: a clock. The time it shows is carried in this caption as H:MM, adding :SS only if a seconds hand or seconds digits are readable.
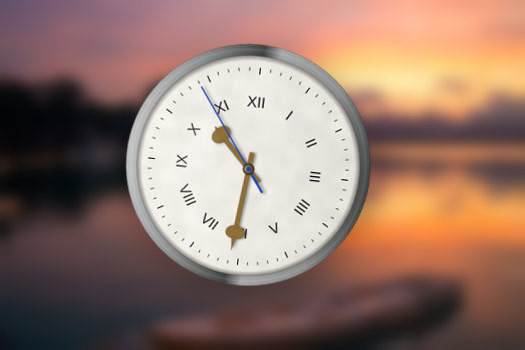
10:30:54
